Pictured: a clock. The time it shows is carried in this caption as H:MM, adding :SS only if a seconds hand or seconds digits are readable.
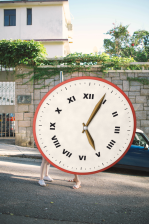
5:04
